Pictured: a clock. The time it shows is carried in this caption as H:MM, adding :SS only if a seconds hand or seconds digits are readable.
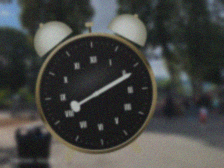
8:11
